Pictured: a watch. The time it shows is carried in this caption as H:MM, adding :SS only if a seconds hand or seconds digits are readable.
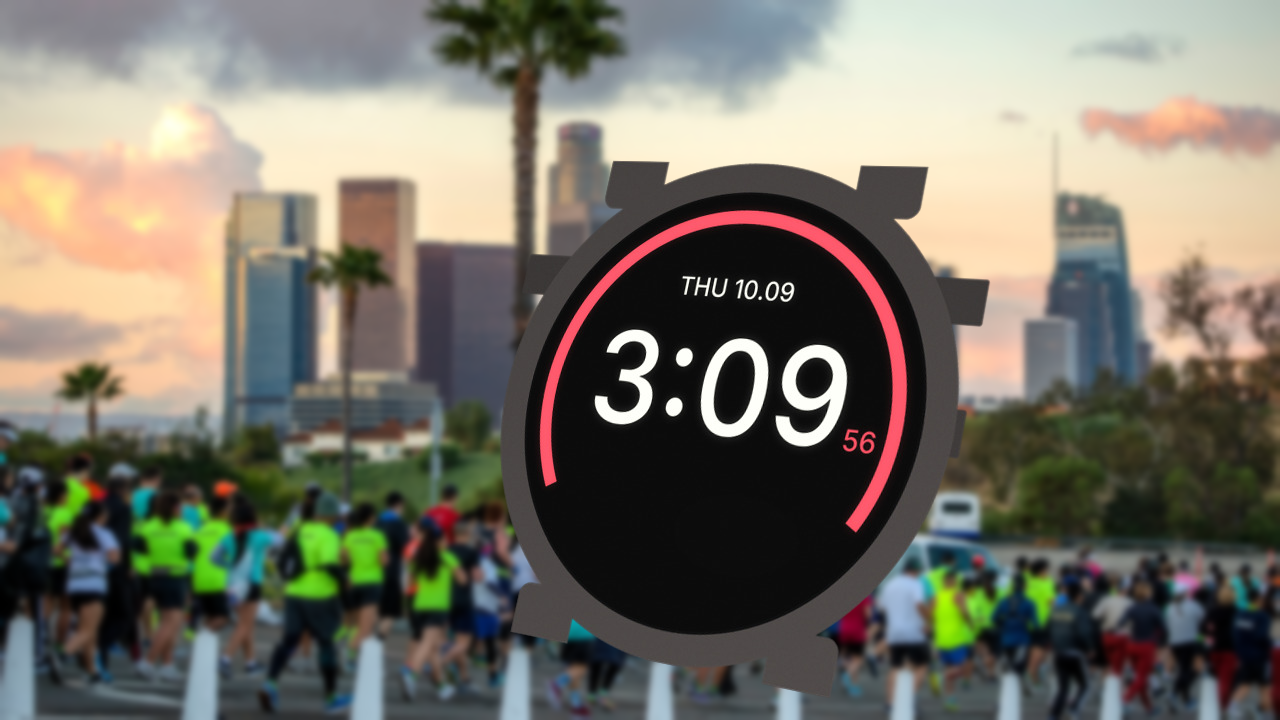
3:09:56
